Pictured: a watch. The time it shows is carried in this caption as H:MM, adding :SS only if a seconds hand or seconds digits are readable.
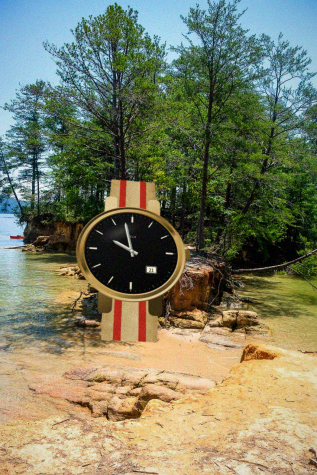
9:58
